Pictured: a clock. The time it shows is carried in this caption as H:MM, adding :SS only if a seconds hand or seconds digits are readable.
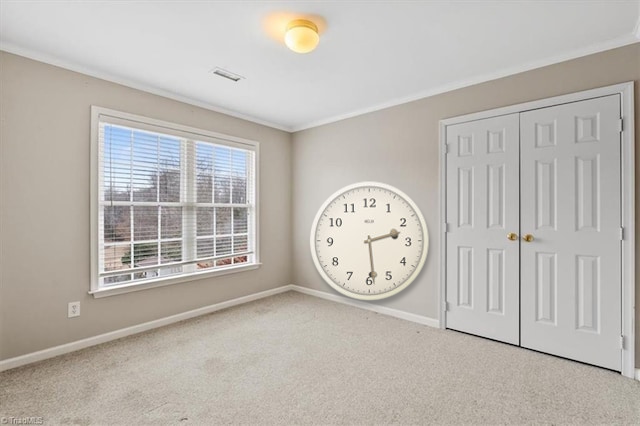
2:29
